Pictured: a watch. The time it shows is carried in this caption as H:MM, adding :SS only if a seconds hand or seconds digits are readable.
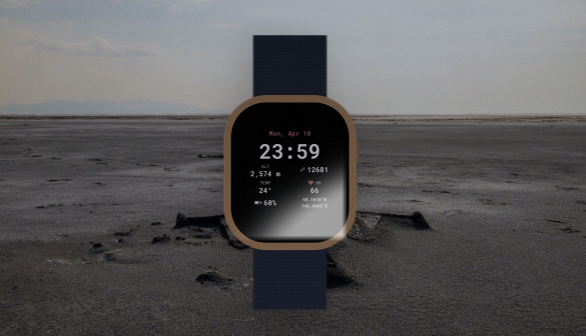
23:59
